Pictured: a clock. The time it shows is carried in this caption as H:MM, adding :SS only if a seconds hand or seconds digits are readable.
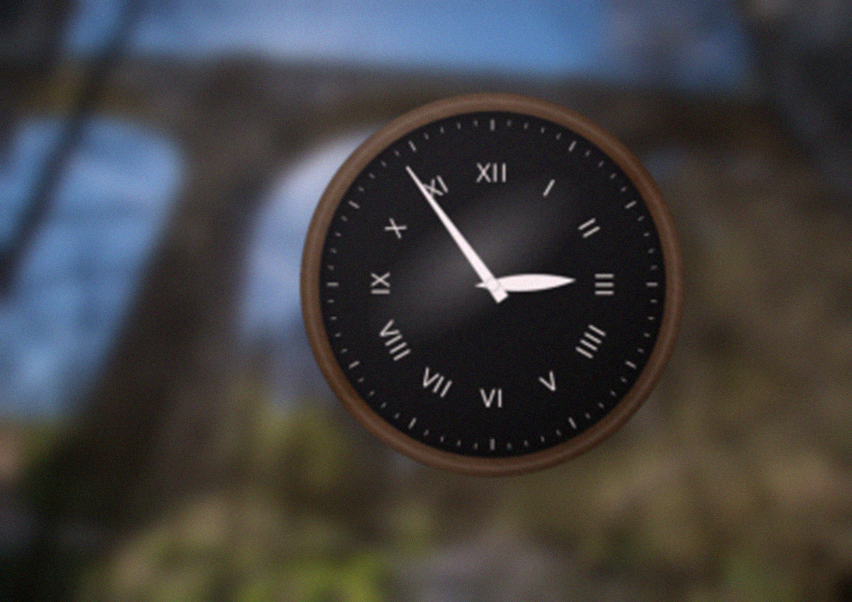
2:54
